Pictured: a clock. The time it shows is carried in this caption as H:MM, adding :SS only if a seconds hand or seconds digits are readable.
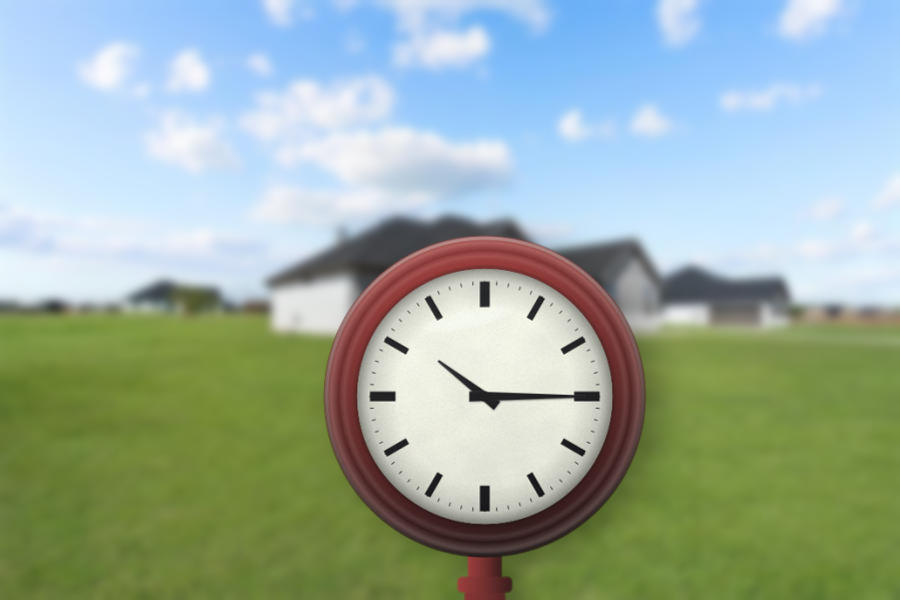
10:15
